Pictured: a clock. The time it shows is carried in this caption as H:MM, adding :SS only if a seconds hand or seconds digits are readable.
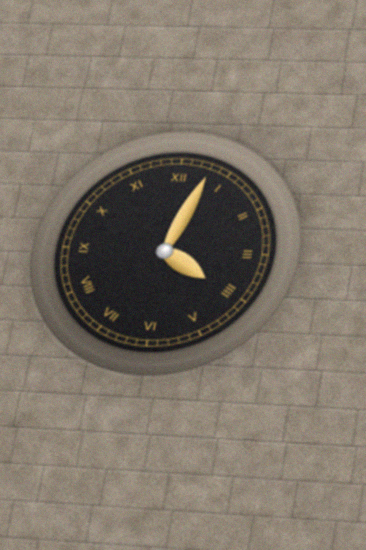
4:03
